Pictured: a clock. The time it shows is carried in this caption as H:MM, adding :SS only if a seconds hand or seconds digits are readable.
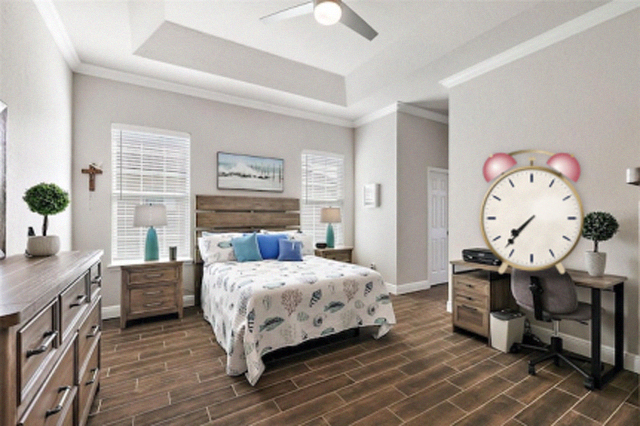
7:37
